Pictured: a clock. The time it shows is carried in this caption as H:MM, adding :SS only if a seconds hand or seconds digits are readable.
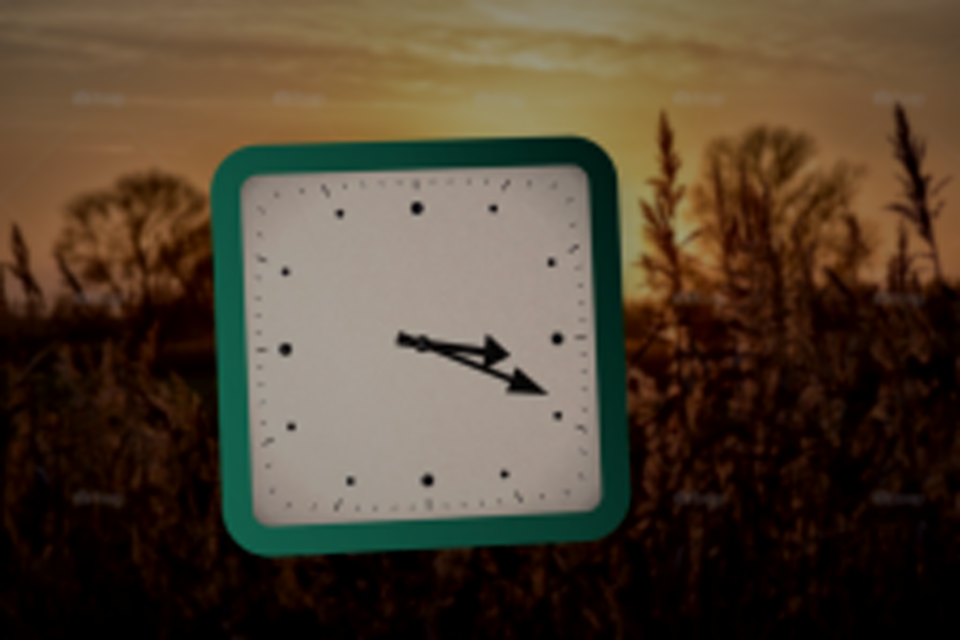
3:19
